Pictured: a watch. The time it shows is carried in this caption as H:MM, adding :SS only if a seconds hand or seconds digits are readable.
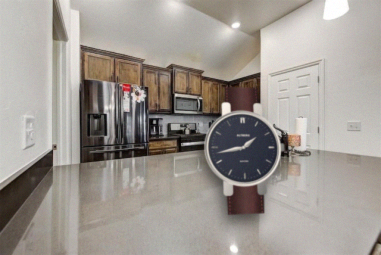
1:43
